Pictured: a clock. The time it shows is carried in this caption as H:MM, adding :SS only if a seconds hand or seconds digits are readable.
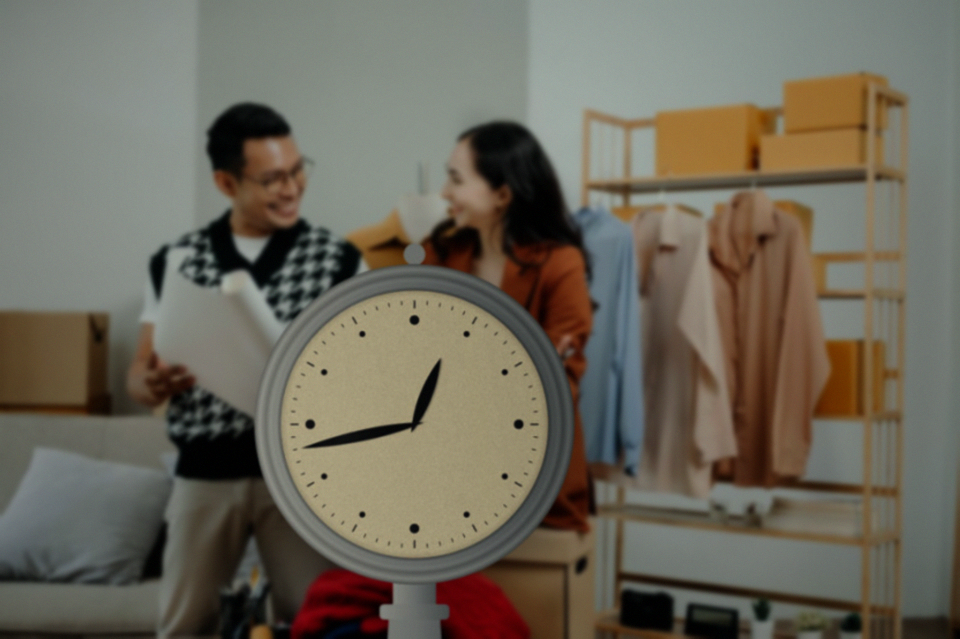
12:43
